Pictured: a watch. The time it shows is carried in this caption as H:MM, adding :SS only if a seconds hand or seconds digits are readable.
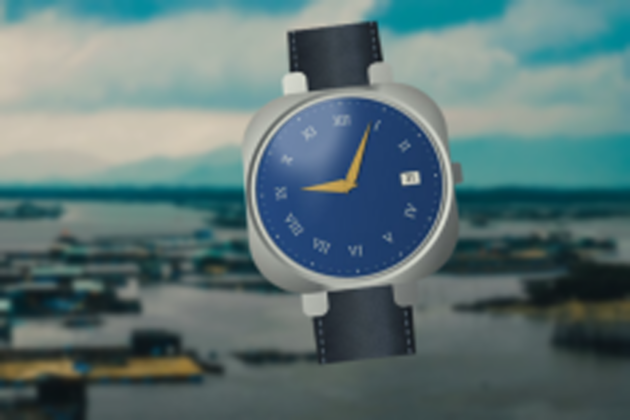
9:04
